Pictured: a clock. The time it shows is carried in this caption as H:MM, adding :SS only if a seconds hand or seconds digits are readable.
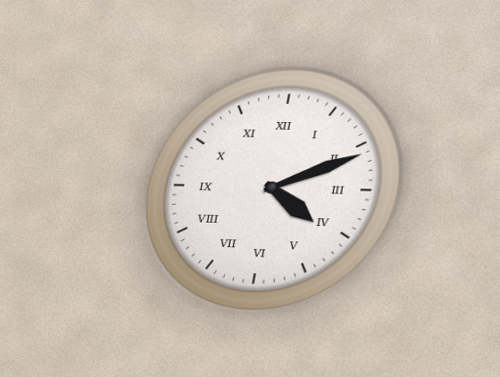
4:11
